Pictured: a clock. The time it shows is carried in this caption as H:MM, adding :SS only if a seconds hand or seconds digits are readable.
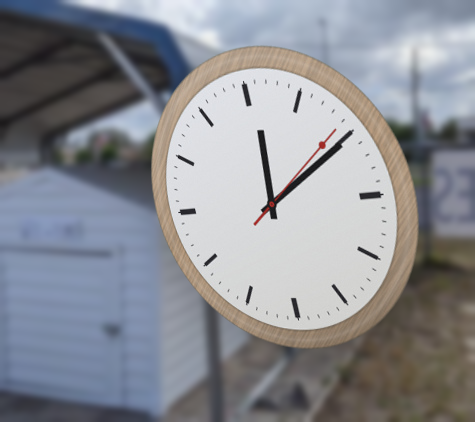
12:10:09
